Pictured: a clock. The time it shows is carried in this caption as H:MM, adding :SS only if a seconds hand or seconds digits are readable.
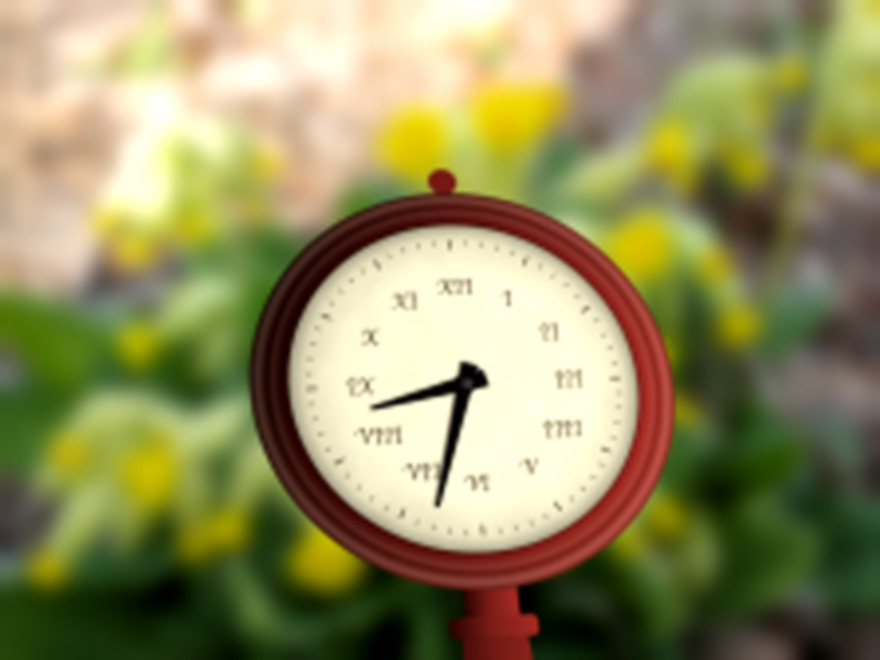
8:33
